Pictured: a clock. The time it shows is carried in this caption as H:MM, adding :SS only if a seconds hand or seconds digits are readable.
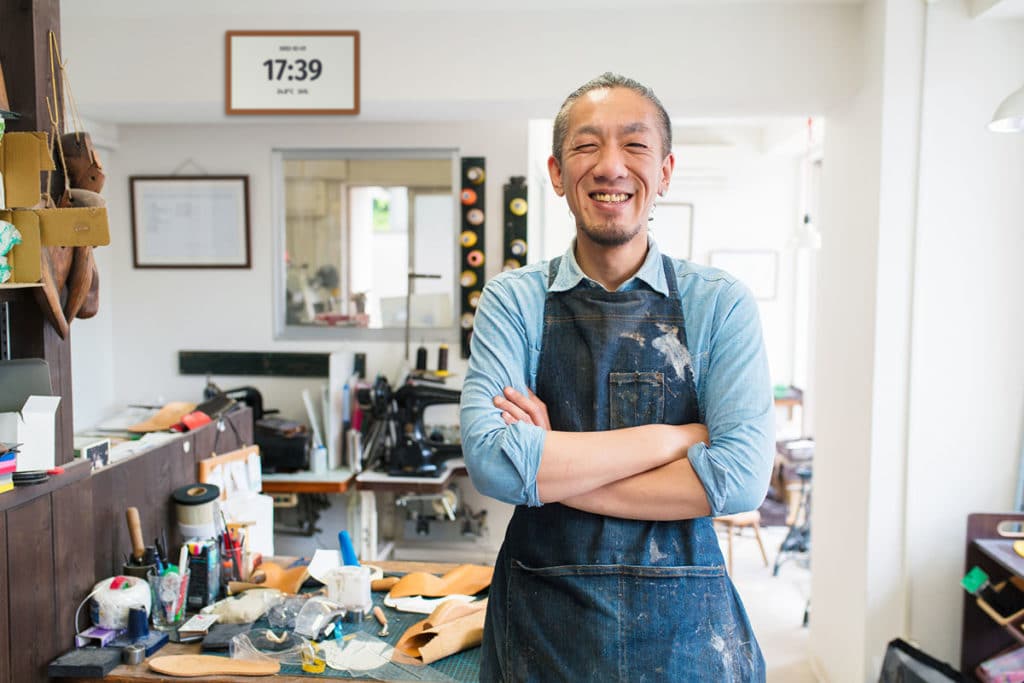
17:39
